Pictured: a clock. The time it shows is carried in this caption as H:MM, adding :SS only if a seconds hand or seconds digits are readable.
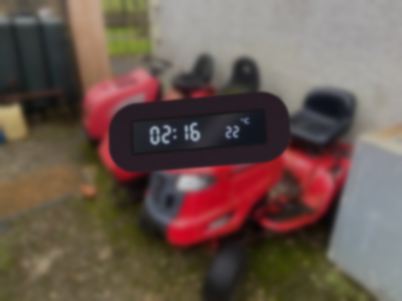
2:16
